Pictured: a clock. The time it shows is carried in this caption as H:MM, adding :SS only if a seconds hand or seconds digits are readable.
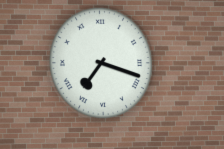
7:18
